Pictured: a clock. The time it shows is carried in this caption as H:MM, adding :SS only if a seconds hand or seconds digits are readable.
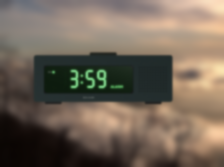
3:59
